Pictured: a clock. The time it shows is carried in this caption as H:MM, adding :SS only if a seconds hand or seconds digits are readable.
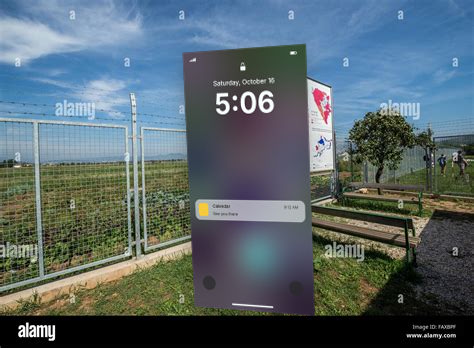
5:06
